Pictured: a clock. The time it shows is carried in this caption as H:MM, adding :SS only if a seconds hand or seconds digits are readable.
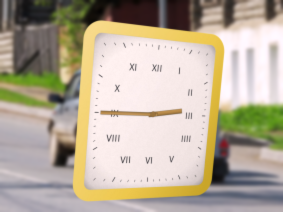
2:45
